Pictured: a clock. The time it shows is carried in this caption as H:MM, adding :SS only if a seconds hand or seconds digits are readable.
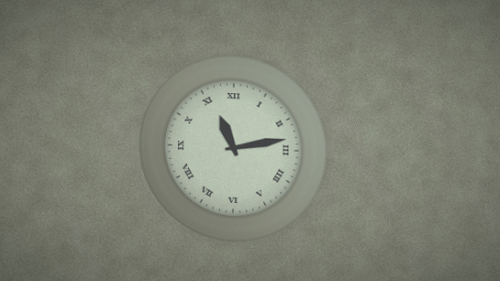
11:13
